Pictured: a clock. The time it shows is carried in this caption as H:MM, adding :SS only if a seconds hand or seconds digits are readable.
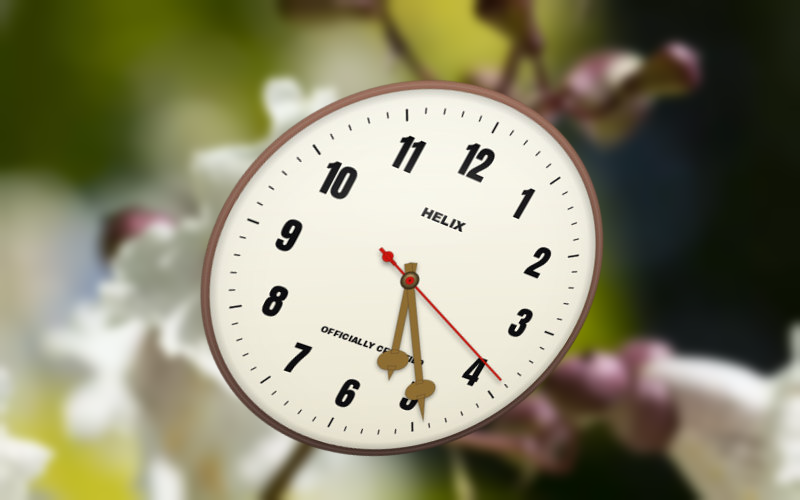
5:24:19
